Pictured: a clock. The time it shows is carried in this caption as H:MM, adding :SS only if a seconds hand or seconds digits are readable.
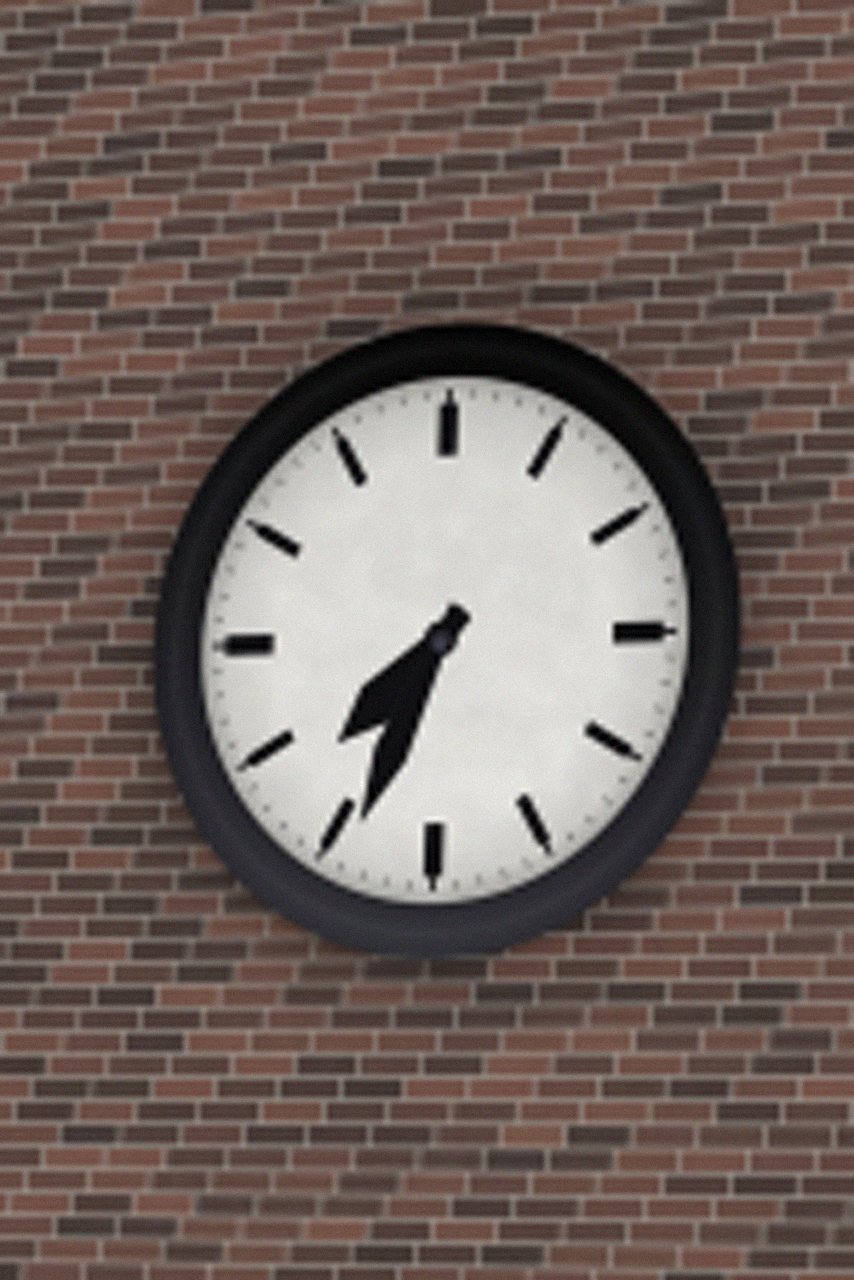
7:34
